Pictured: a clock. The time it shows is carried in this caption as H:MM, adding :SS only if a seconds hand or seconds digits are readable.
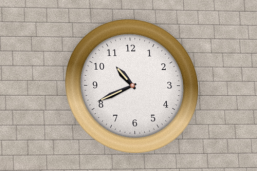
10:41
